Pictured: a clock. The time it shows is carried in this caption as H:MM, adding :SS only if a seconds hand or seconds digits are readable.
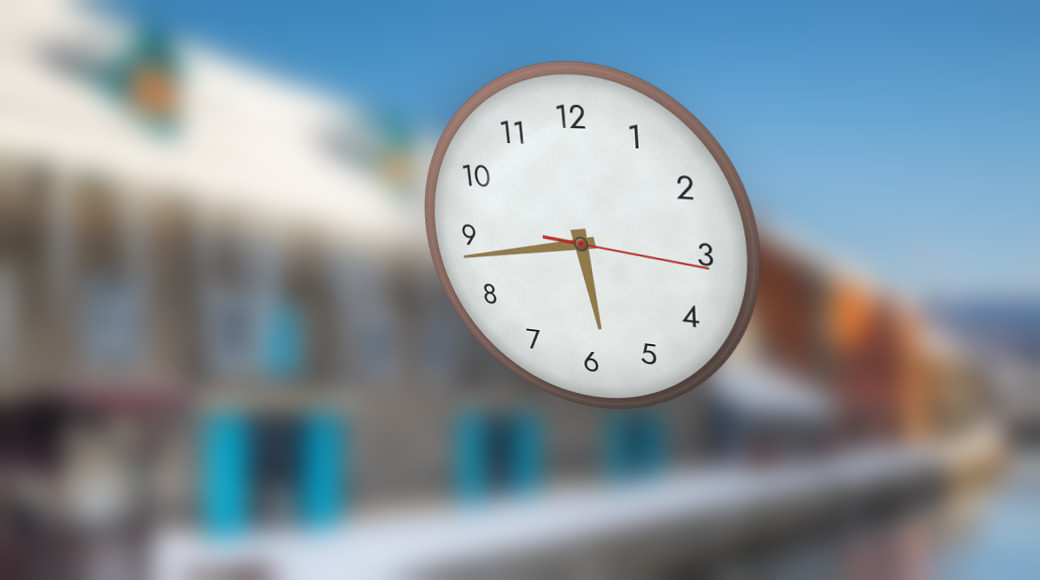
5:43:16
